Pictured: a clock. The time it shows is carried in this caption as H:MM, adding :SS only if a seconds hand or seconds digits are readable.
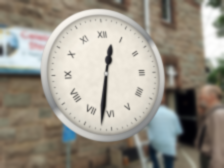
12:32
